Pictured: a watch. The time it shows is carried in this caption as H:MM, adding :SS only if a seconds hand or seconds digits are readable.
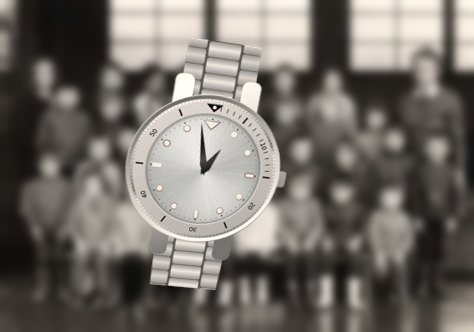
12:58
